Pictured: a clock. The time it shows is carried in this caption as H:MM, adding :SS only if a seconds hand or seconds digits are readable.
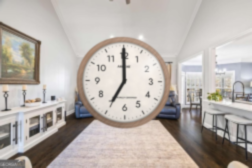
7:00
